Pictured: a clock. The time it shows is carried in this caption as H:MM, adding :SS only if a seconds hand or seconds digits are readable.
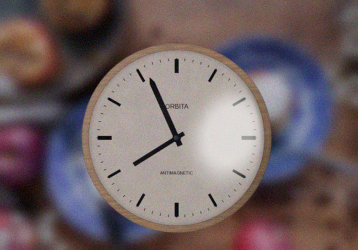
7:56
